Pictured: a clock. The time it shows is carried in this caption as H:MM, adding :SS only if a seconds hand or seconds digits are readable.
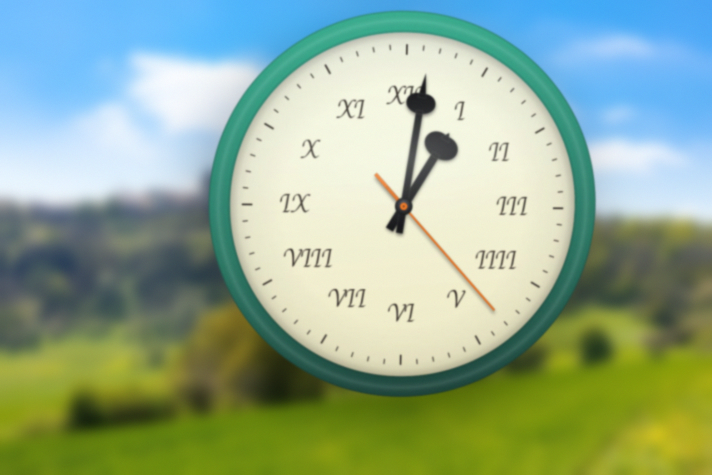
1:01:23
